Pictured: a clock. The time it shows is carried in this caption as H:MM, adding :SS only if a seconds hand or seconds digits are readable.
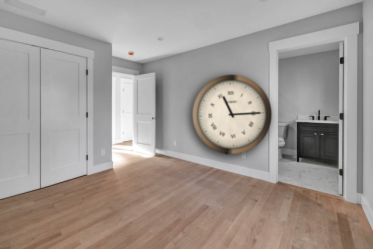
11:15
